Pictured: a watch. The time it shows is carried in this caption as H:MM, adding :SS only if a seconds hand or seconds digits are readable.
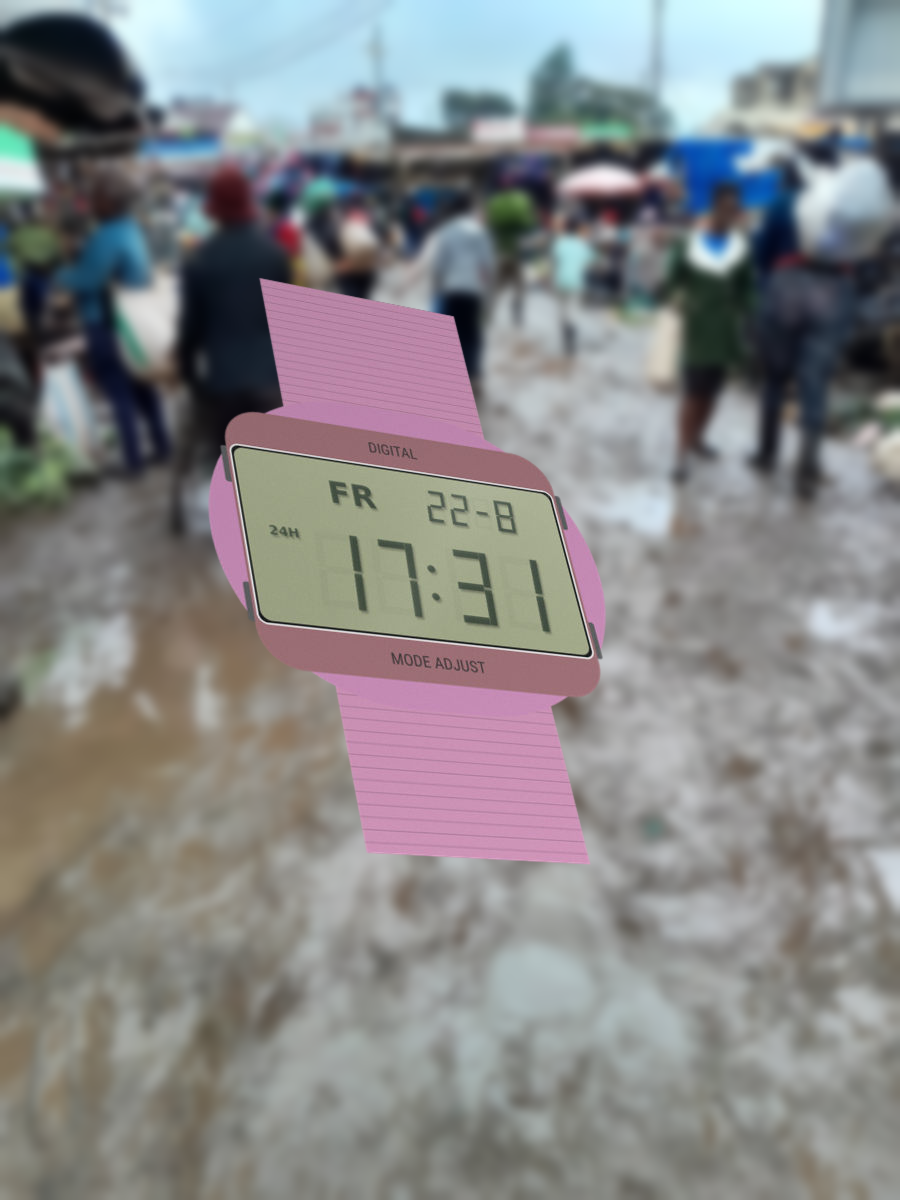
17:31
